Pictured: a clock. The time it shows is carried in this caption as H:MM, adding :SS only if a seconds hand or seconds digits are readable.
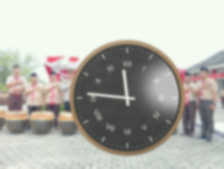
11:46
